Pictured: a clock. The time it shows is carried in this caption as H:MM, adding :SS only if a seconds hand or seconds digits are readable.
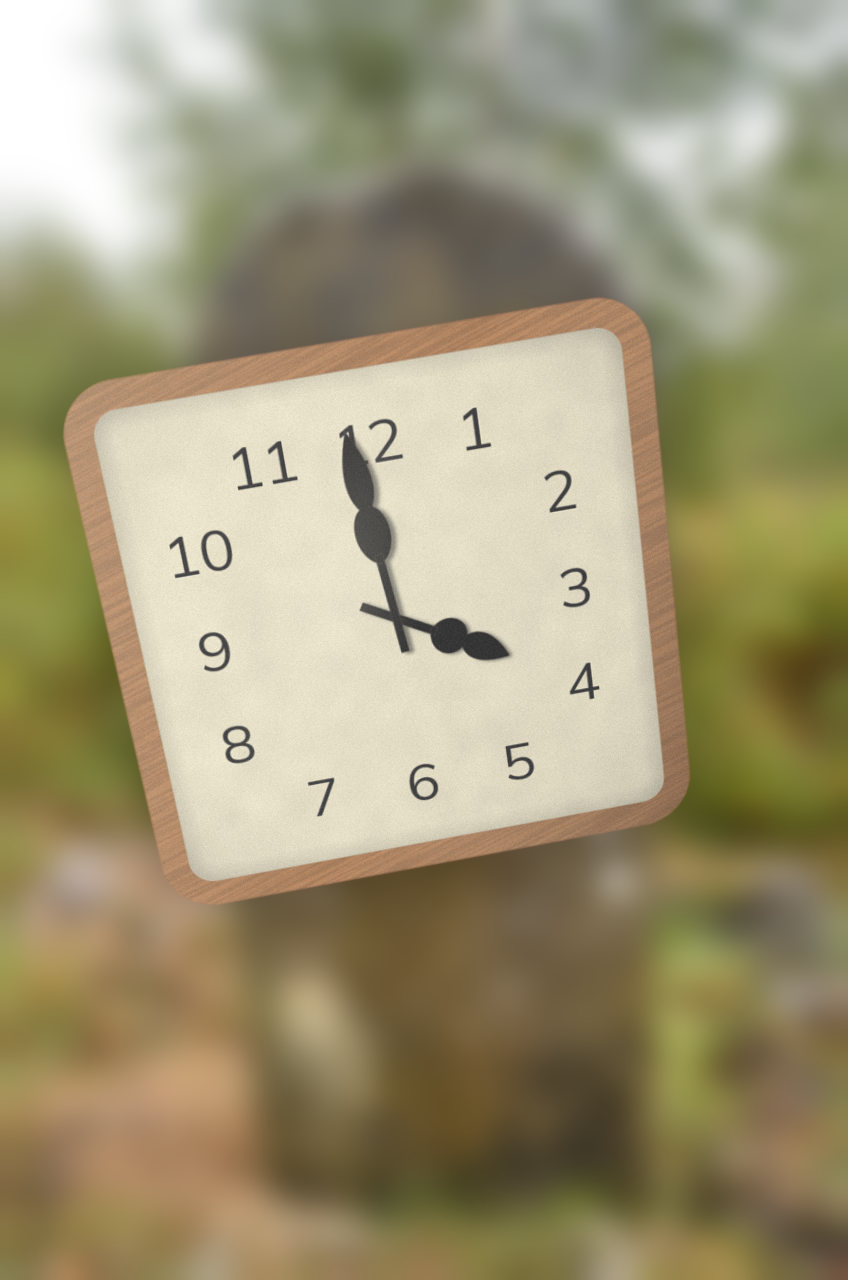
3:59
